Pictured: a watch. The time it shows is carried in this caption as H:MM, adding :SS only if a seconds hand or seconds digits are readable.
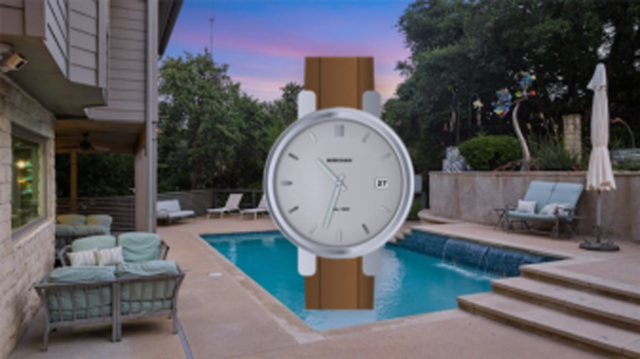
10:33
